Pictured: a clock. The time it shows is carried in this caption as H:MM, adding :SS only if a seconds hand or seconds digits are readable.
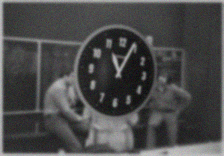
11:04
